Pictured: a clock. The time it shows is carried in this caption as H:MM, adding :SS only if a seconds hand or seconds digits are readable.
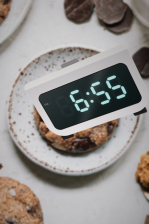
6:55
